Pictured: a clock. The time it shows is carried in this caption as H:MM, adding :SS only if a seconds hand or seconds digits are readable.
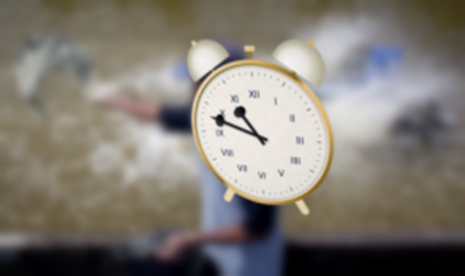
10:48
